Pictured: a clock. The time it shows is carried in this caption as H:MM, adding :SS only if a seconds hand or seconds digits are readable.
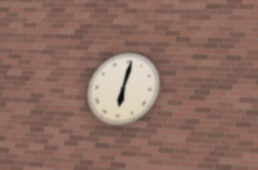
6:01
